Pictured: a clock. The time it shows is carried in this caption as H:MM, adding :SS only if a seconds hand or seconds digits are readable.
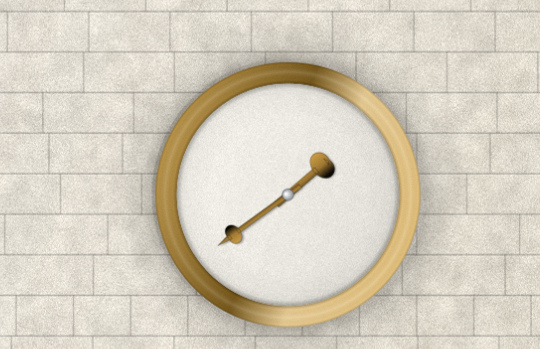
1:39
